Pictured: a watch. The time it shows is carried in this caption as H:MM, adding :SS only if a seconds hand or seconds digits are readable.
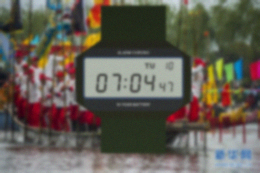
7:04
